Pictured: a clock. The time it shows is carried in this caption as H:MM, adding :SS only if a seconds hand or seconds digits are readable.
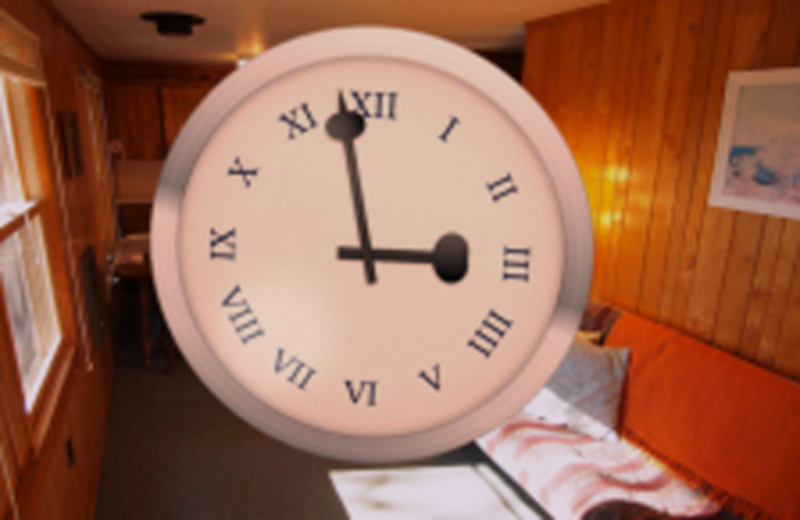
2:58
